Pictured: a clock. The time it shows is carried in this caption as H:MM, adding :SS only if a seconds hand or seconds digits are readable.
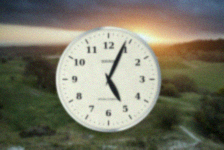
5:04
